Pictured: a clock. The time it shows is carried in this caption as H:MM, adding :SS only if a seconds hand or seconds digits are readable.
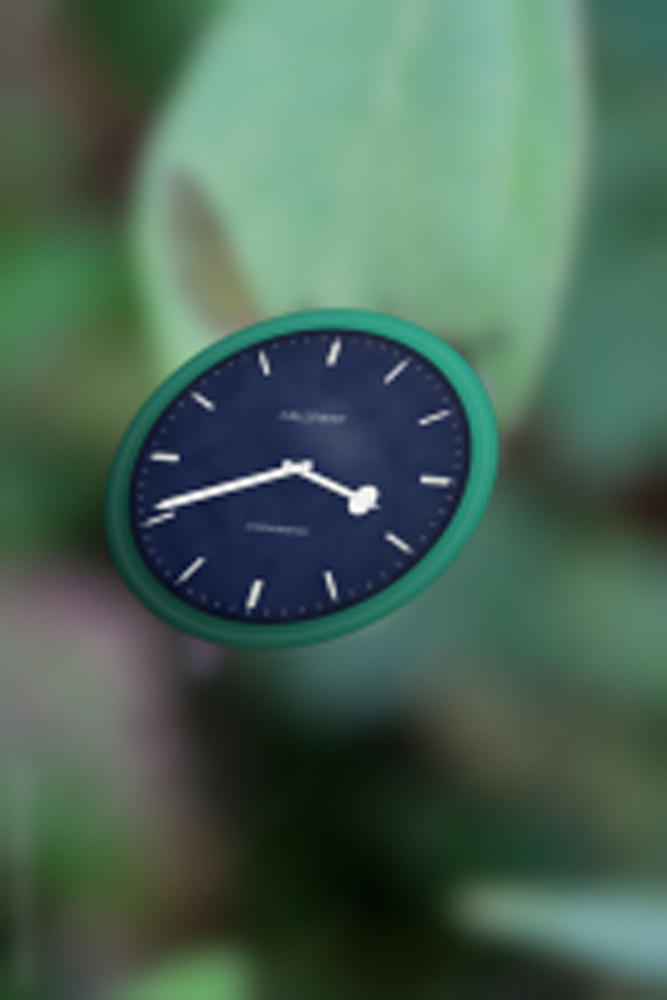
3:41
